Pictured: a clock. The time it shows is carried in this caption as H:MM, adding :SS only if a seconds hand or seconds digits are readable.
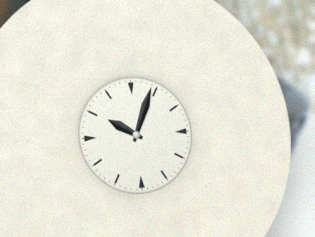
10:04
